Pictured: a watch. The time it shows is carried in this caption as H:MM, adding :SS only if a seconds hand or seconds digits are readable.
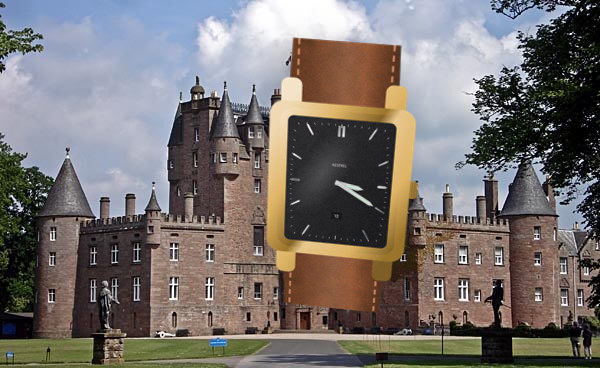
3:20
